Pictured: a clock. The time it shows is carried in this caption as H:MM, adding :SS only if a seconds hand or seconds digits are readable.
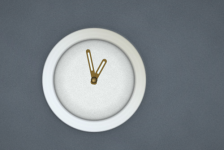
12:58
